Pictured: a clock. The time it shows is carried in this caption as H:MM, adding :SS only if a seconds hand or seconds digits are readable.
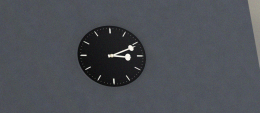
3:11
